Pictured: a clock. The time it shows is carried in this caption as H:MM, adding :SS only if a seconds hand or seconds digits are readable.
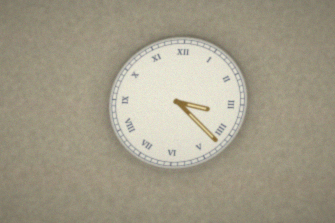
3:22
